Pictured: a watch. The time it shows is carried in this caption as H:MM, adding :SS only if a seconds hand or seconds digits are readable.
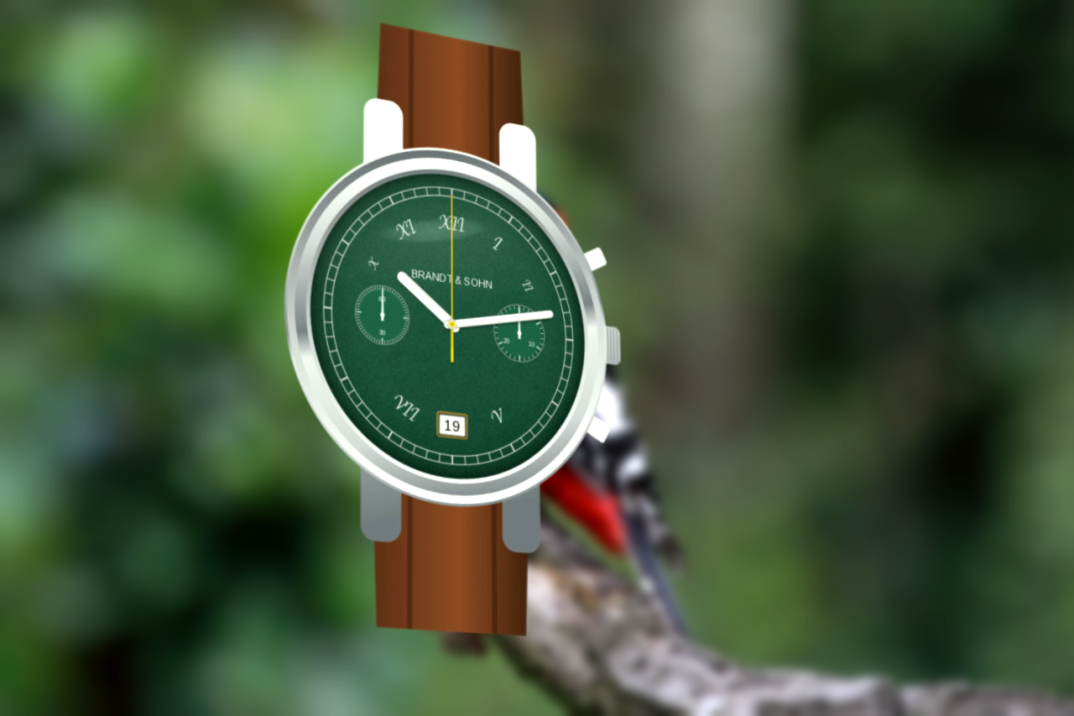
10:13
